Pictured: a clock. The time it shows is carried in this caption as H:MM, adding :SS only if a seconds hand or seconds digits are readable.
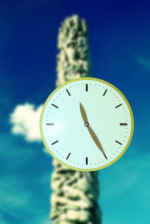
11:25
